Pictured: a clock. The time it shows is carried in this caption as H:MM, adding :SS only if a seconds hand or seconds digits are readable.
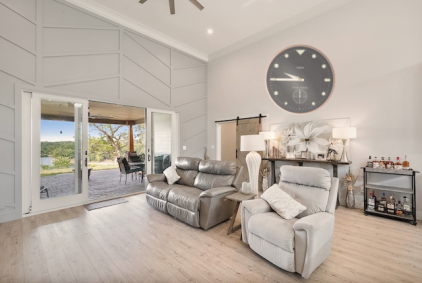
9:45
